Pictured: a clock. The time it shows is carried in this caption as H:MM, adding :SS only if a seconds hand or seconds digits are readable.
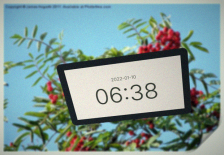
6:38
